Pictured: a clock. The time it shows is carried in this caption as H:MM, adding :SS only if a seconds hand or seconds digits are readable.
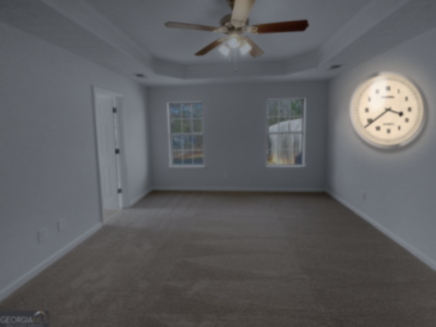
3:39
